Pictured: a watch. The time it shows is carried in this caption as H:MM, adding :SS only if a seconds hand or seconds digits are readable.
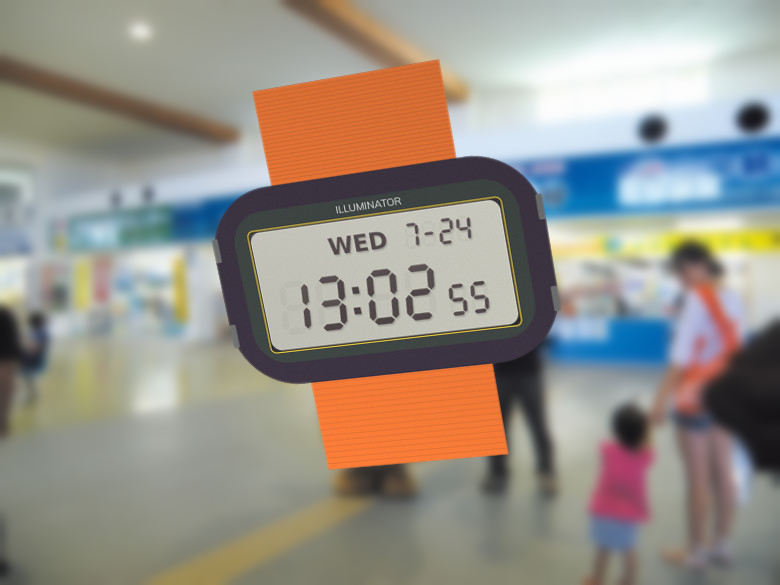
13:02:55
